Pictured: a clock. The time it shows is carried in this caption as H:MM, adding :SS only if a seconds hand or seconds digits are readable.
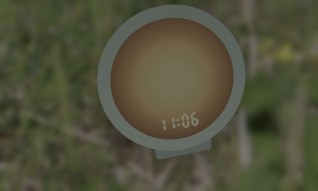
11:06
